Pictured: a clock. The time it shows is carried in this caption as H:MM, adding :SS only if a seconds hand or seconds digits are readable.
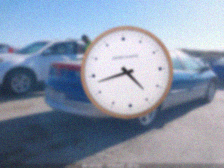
4:43
